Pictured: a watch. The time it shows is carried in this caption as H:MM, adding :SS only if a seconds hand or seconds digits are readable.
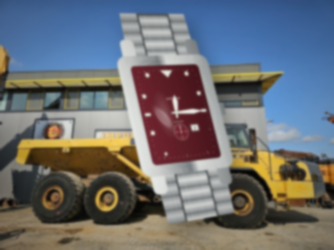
12:15
